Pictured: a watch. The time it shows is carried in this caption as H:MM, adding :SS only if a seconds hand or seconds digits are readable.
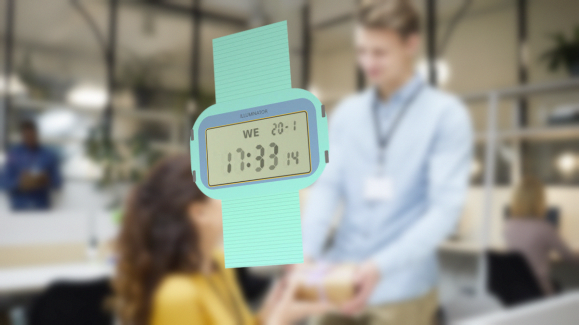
17:33:14
